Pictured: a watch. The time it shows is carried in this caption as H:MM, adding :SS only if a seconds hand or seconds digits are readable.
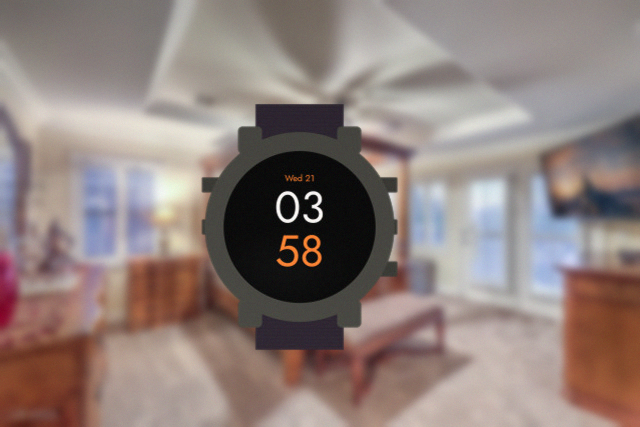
3:58
